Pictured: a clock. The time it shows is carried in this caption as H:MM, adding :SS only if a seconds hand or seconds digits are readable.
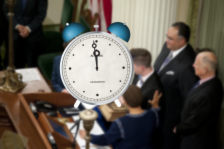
11:59
